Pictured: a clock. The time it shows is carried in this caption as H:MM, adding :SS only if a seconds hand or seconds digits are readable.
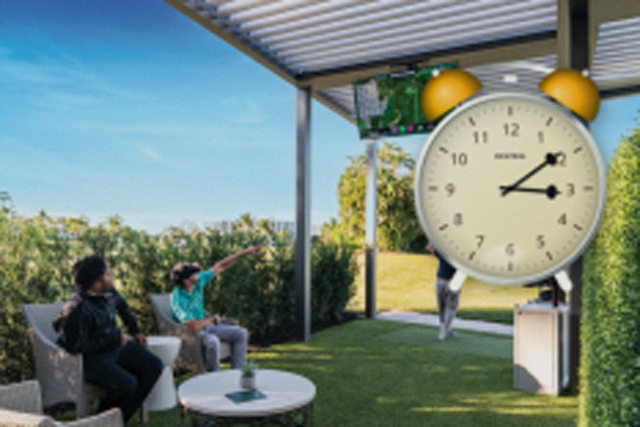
3:09
